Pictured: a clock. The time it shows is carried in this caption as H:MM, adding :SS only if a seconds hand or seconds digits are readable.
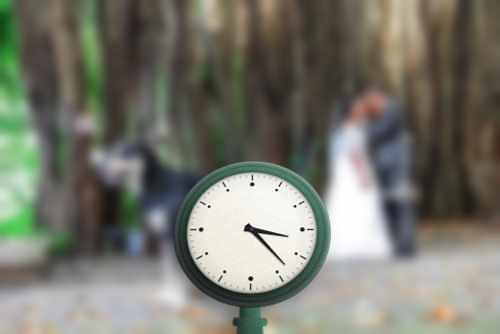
3:23
